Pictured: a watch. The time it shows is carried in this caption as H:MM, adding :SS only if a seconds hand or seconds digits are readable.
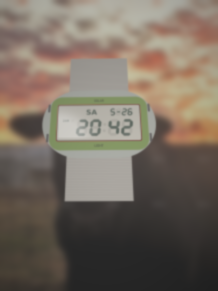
20:42
